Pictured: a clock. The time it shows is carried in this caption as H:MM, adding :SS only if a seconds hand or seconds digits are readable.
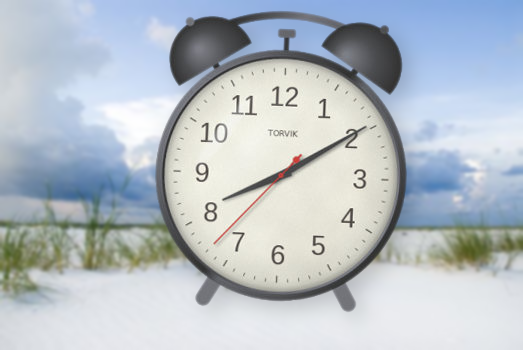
8:09:37
